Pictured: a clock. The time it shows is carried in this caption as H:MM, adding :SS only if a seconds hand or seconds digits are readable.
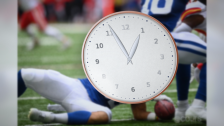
12:56
